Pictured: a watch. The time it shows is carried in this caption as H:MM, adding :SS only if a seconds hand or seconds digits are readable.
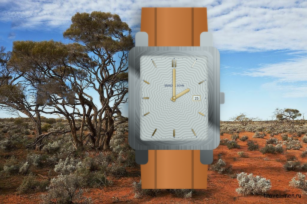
2:00
